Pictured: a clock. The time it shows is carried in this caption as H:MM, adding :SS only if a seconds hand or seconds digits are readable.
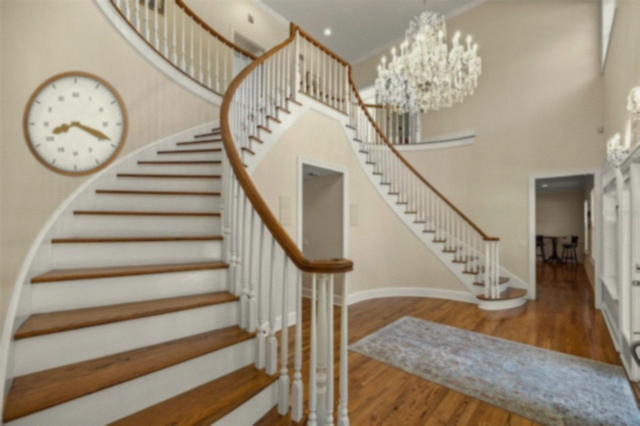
8:19
